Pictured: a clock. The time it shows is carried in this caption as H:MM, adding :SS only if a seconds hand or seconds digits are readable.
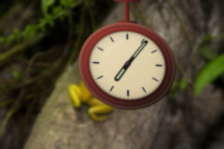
7:06
